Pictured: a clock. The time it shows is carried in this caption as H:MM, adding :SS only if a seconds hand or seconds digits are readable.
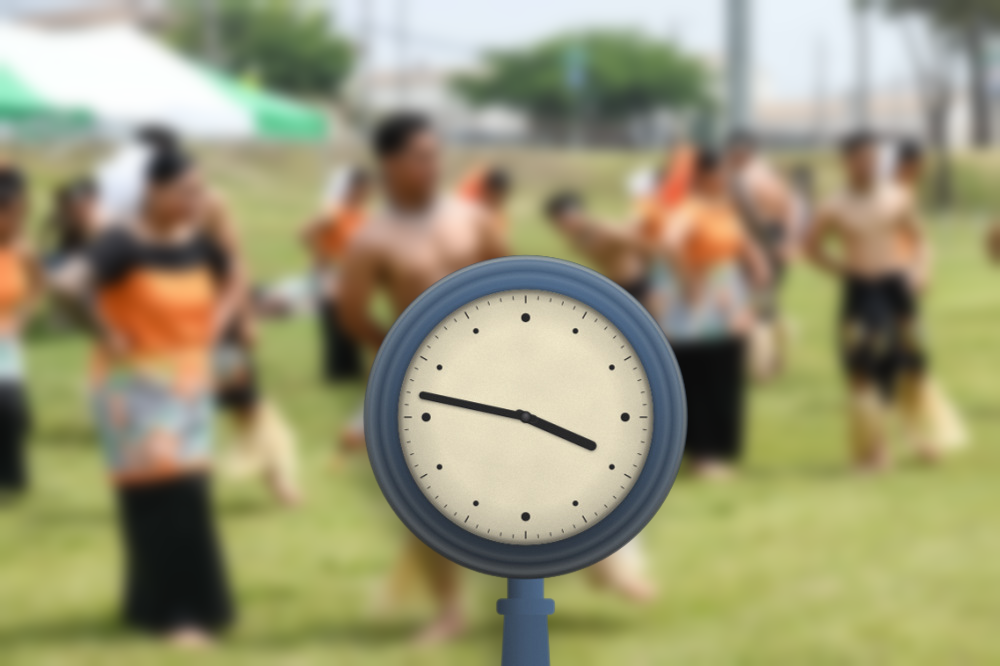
3:47
